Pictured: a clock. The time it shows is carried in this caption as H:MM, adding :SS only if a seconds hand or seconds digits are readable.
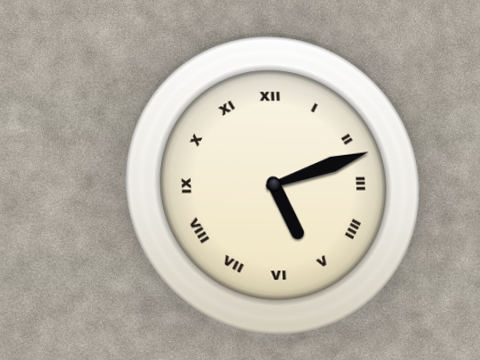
5:12
